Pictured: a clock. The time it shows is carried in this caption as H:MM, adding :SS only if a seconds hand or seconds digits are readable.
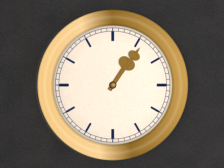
1:06
